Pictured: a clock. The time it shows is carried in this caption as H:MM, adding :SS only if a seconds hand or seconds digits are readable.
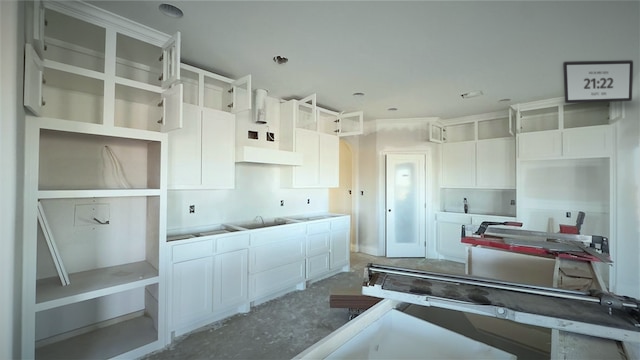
21:22
